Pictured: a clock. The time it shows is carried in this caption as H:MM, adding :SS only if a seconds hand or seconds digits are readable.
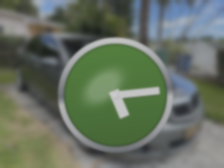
5:14
